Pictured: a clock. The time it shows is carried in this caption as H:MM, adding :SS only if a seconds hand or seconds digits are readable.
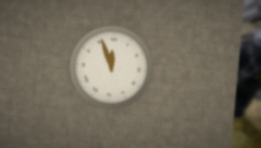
11:56
